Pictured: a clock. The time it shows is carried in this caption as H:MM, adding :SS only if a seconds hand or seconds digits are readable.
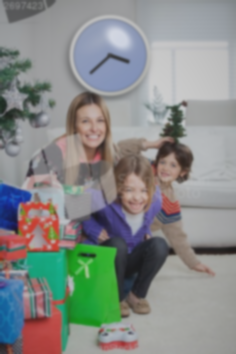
3:38
